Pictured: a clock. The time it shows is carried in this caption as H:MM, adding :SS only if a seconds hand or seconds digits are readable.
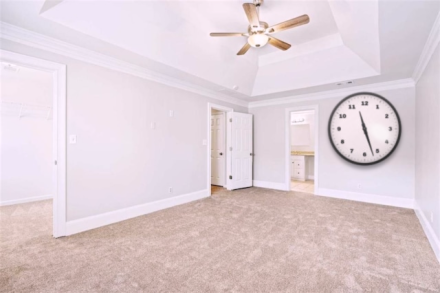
11:27
